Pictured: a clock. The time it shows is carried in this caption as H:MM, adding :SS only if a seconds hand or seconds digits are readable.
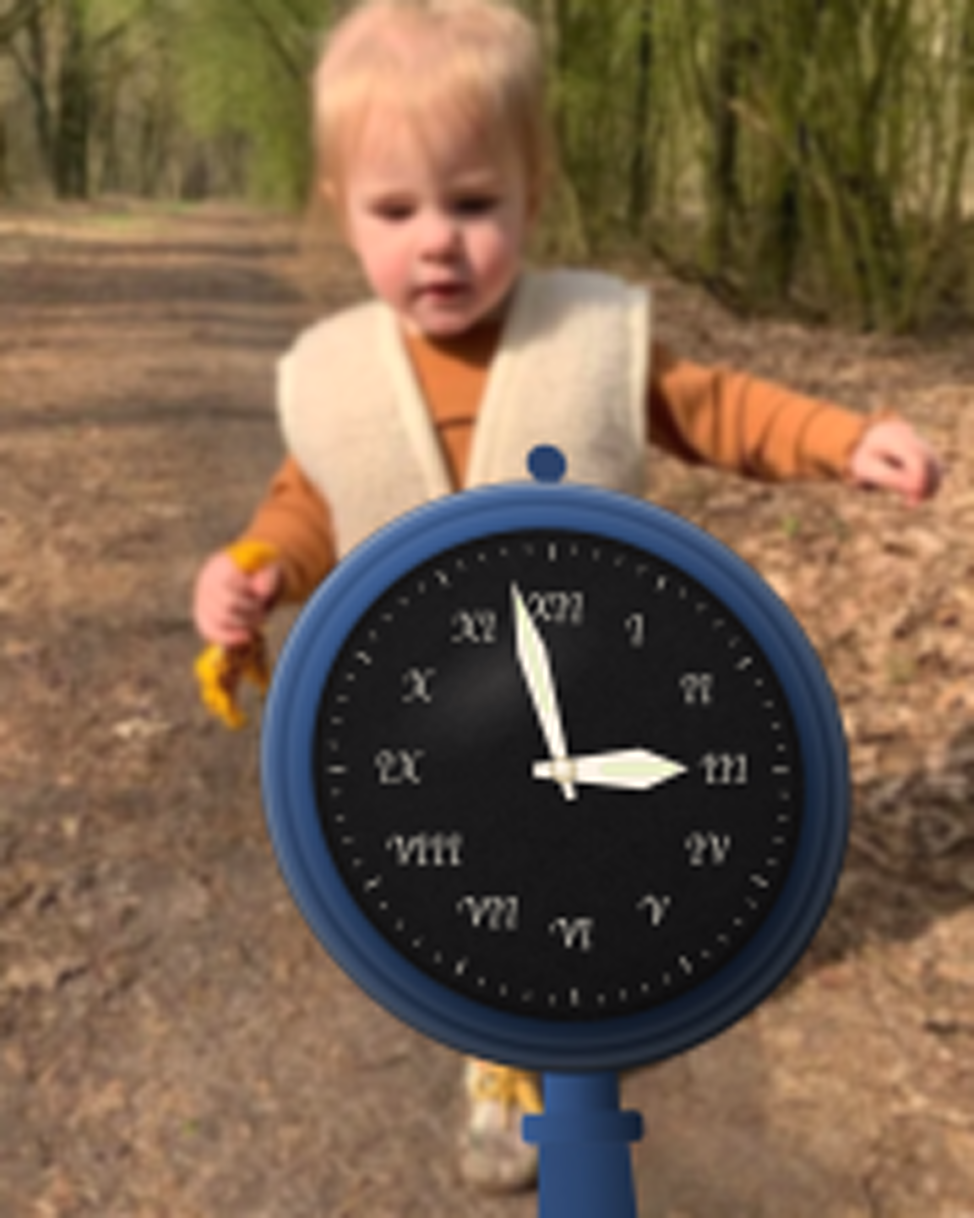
2:58
